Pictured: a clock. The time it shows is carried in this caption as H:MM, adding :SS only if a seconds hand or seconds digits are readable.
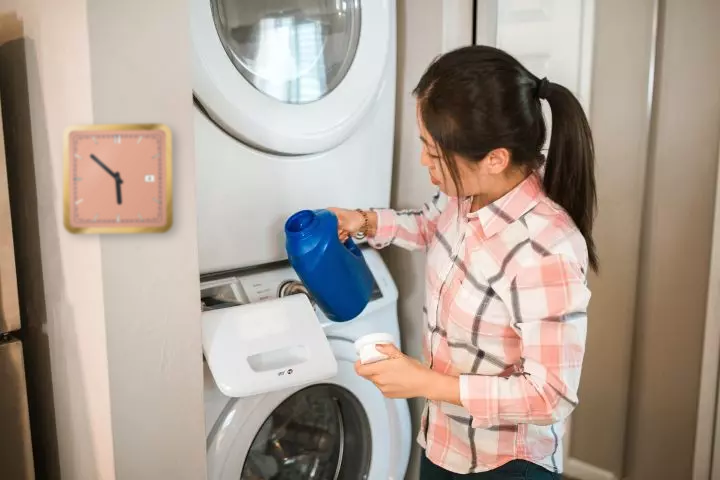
5:52
